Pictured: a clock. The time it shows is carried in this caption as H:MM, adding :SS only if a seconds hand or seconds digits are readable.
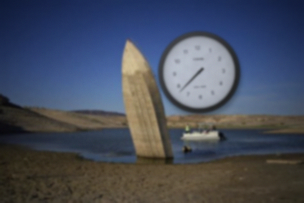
7:38
